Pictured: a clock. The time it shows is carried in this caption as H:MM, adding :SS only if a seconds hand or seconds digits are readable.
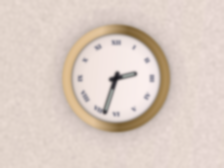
2:33
